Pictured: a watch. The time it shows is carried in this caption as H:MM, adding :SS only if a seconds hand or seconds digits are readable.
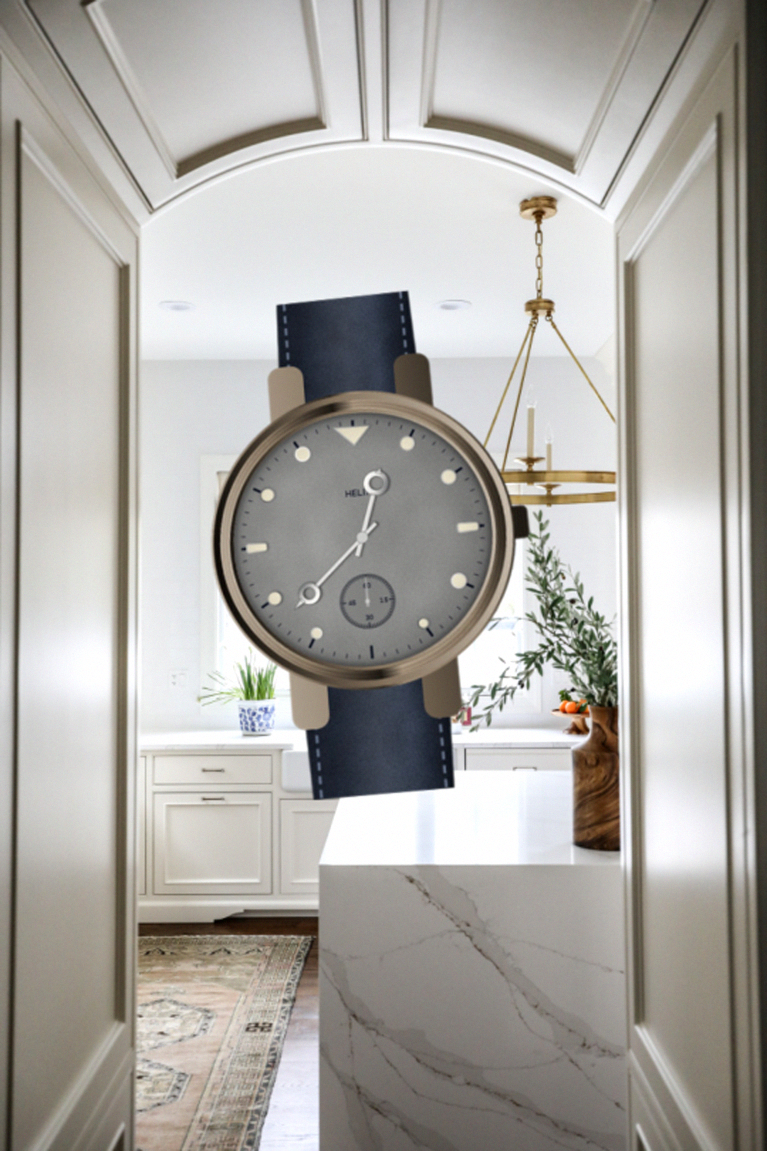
12:38
